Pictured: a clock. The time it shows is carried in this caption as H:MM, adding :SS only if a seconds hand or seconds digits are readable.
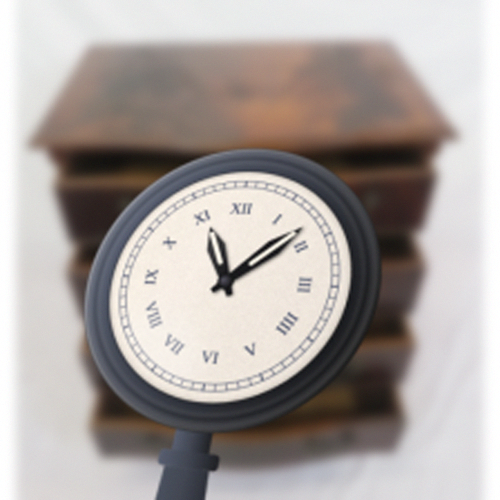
11:08
